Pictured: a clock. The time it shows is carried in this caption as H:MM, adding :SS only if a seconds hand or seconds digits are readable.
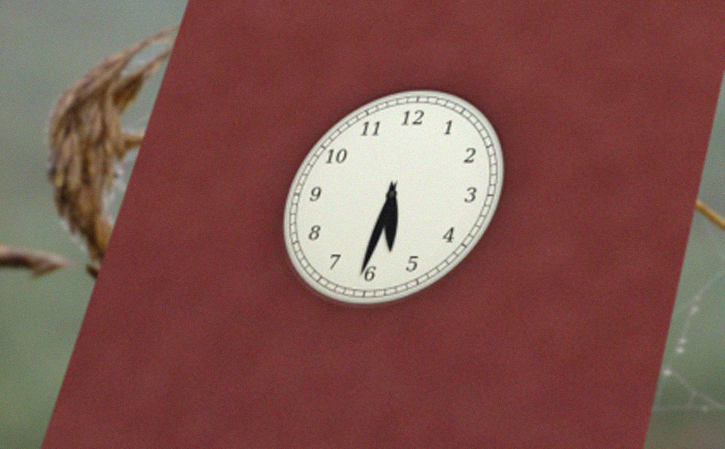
5:31
